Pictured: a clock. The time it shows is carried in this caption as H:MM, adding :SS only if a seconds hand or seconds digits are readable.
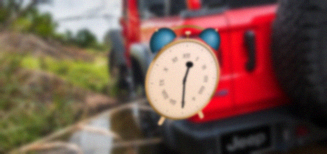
12:30
